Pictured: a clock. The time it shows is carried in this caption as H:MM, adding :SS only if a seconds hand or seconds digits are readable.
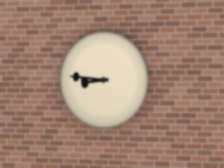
8:46
